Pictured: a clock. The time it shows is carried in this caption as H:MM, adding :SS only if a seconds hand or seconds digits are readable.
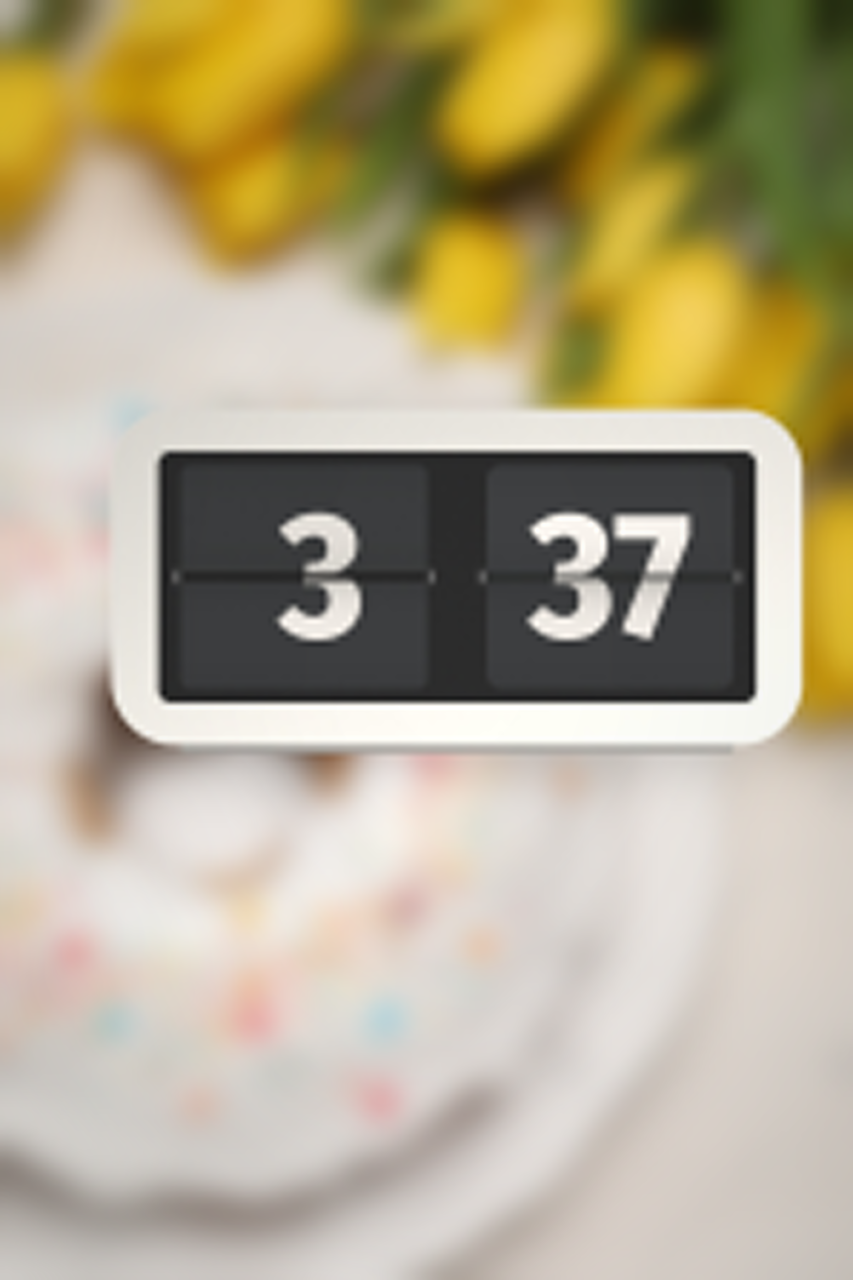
3:37
